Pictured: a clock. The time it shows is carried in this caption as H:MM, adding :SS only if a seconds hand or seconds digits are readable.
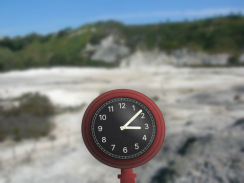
3:08
